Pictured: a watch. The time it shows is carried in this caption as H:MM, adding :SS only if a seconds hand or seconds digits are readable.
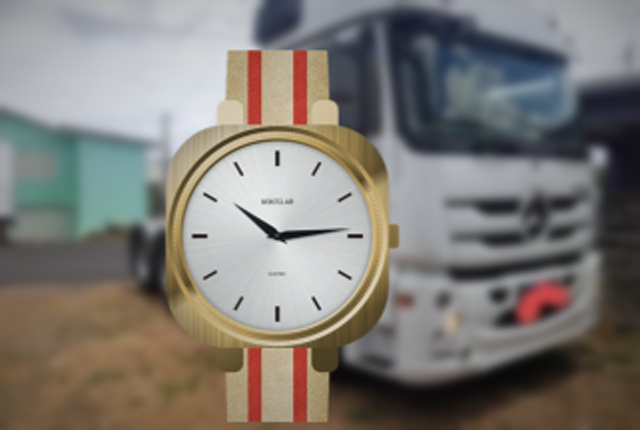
10:14
